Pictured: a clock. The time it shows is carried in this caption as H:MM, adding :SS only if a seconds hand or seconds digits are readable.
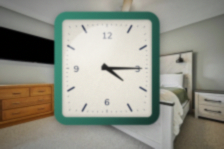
4:15
